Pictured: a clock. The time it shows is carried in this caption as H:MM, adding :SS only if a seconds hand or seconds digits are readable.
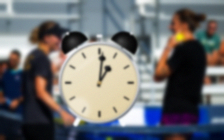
1:01
